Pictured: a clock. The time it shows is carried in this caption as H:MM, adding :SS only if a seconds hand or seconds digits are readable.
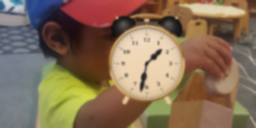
1:32
